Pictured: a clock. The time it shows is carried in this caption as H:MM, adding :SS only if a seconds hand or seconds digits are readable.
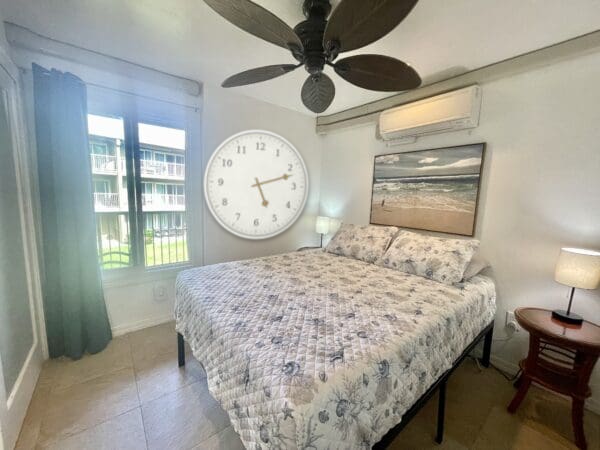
5:12
